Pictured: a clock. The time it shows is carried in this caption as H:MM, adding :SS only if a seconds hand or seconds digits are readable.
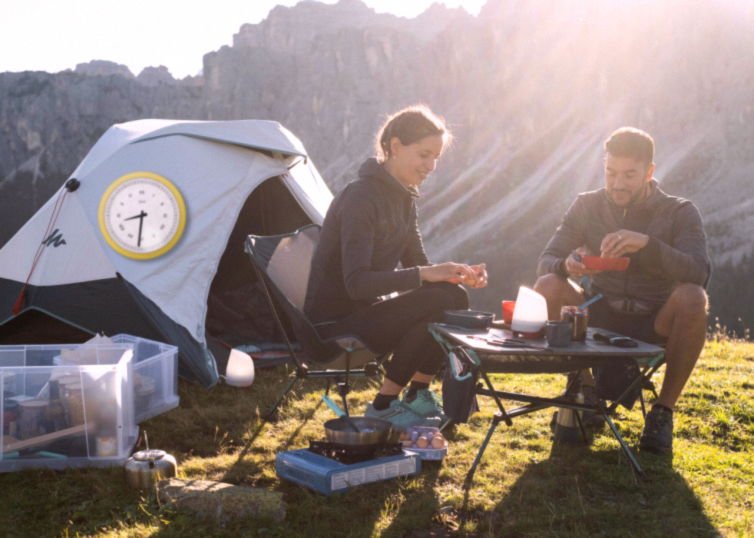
8:31
